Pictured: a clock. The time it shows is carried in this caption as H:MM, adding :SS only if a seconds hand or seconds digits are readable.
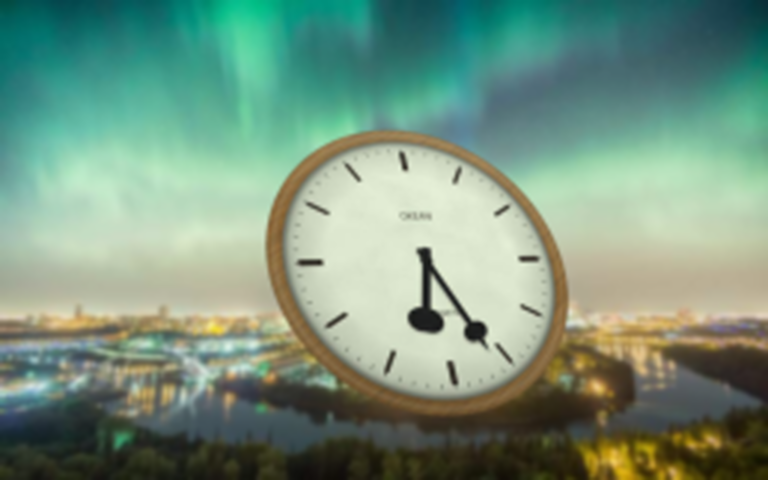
6:26
